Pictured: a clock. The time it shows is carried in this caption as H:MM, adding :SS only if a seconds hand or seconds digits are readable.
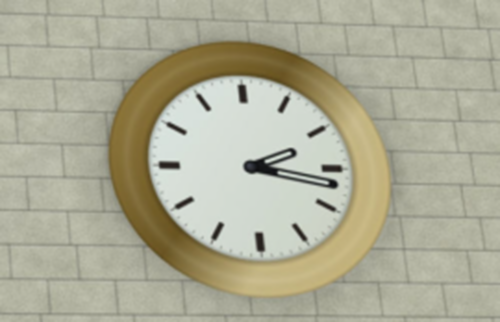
2:17
